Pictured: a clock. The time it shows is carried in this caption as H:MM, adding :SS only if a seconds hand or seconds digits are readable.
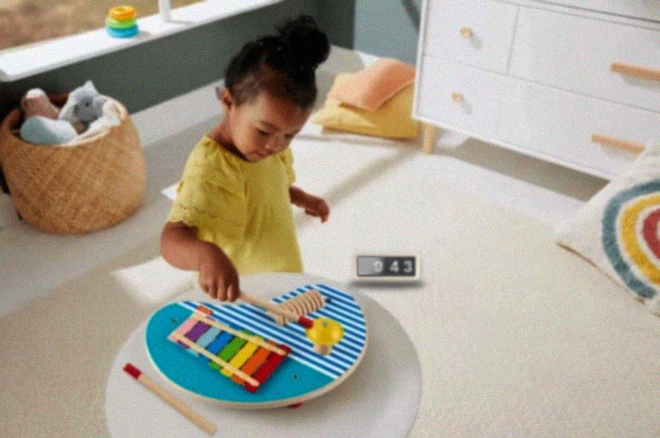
9:43
